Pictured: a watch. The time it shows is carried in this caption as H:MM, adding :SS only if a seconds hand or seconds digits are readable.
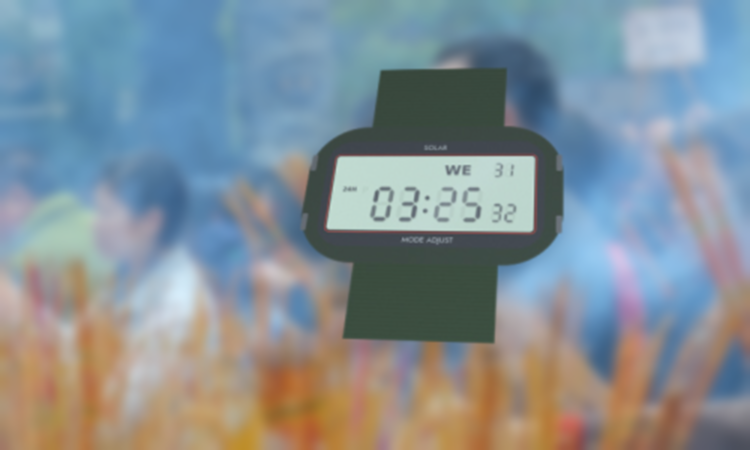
3:25:32
